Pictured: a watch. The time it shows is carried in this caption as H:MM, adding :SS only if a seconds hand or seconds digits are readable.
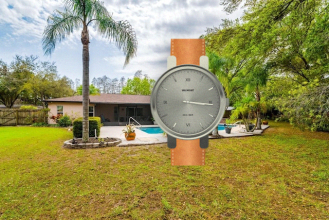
3:16
